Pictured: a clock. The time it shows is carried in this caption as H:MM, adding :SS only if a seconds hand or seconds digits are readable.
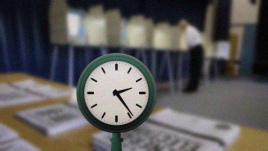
2:24
